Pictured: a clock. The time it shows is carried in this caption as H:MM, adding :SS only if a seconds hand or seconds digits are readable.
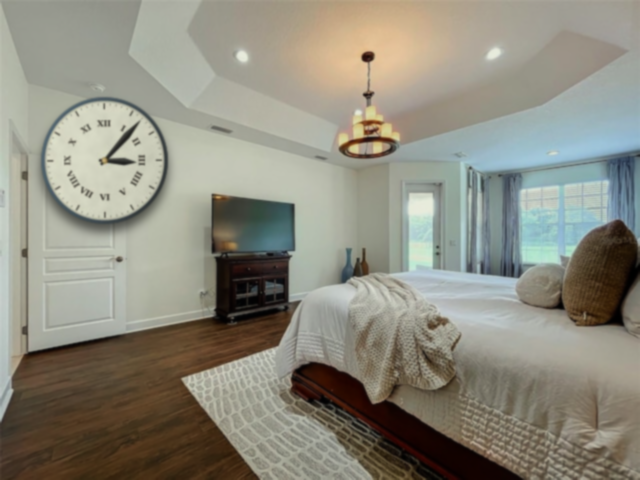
3:07
